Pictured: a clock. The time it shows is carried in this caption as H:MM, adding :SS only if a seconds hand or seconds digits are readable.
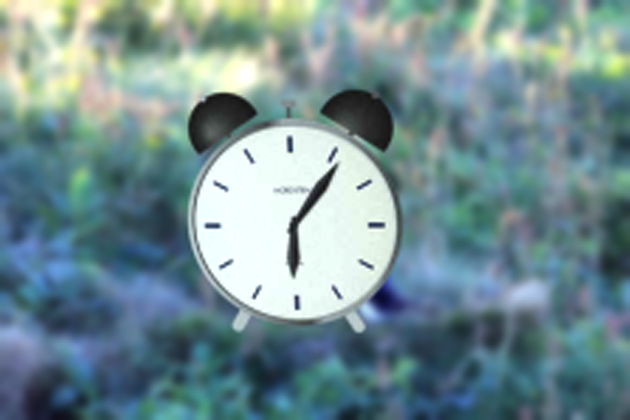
6:06
